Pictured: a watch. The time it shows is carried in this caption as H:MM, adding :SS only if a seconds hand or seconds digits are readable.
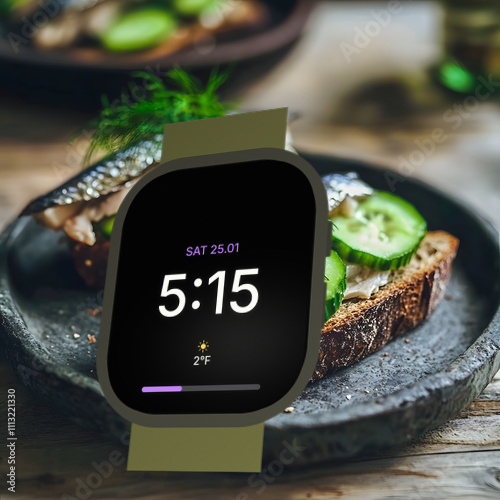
5:15
